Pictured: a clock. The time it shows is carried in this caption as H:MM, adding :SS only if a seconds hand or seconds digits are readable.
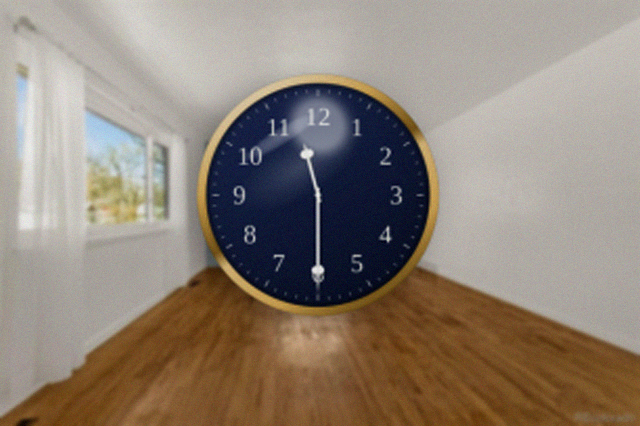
11:30
